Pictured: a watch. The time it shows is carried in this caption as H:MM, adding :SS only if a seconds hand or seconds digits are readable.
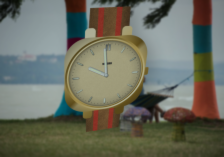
9:59
